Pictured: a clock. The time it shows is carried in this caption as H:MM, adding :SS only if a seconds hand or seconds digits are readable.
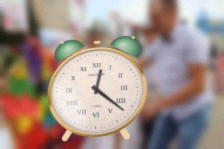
12:22
